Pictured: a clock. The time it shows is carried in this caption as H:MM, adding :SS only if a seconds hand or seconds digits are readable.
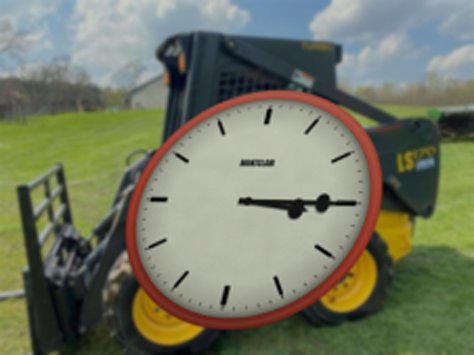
3:15
